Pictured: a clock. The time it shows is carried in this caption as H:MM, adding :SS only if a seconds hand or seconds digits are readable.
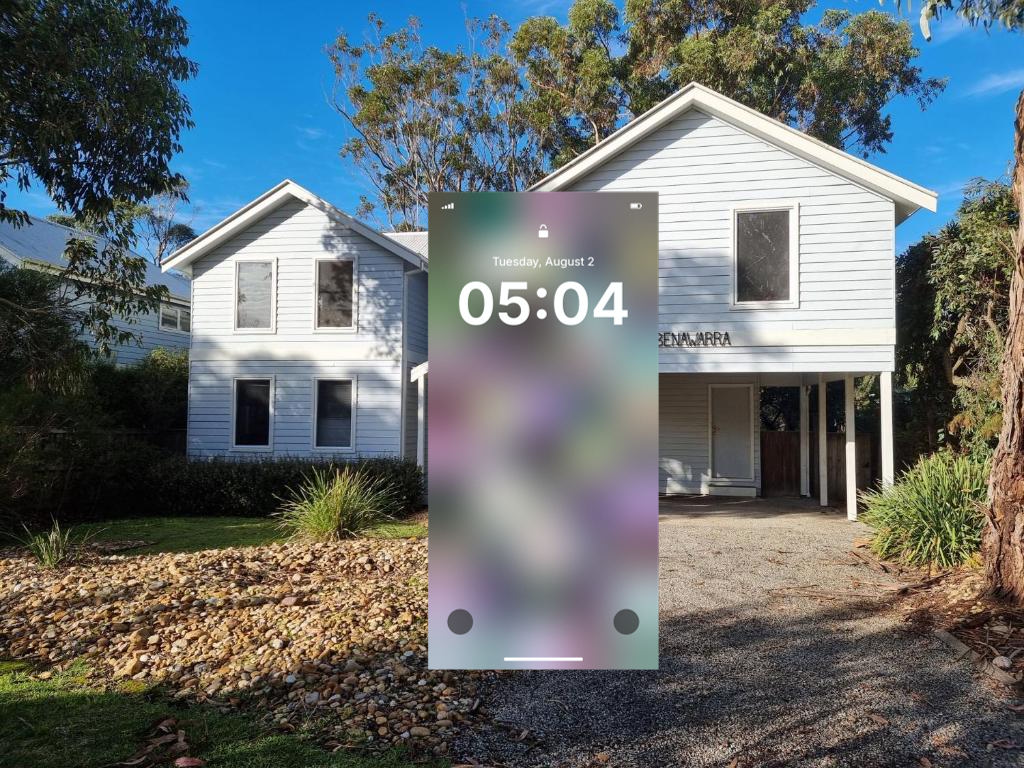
5:04
